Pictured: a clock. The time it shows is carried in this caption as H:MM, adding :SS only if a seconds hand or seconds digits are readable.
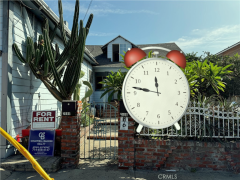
11:47
